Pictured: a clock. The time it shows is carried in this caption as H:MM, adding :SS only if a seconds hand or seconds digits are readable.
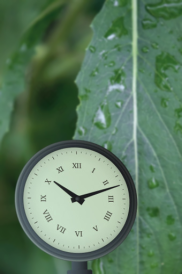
10:12
